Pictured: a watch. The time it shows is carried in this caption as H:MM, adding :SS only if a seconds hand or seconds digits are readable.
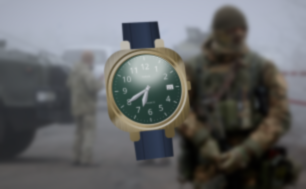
6:40
